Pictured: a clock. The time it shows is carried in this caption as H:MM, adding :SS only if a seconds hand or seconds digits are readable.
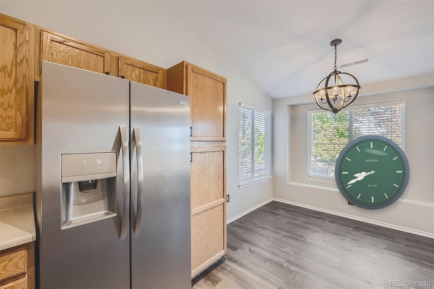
8:41
